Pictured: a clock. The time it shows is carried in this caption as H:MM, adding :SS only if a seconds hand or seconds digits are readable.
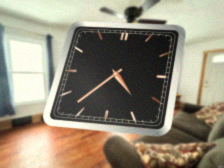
4:37
